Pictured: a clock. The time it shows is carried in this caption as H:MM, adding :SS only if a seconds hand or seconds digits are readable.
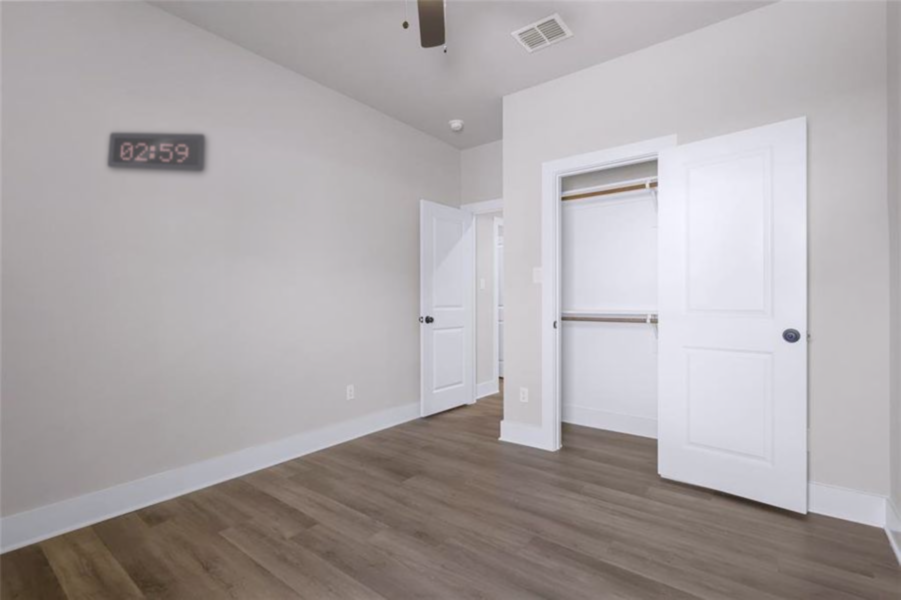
2:59
